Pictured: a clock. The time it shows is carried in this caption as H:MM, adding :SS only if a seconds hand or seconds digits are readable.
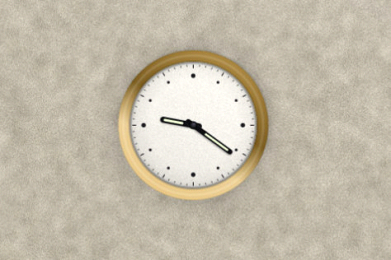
9:21
